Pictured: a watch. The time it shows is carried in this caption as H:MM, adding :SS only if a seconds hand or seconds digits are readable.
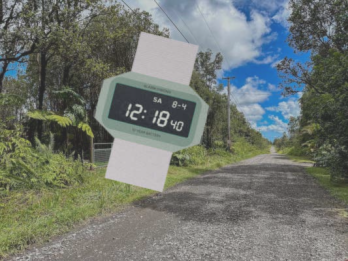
12:18:40
